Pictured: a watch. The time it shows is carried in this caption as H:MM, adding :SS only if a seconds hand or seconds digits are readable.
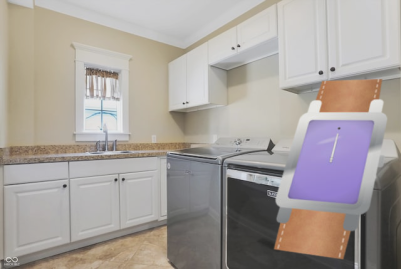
12:00
